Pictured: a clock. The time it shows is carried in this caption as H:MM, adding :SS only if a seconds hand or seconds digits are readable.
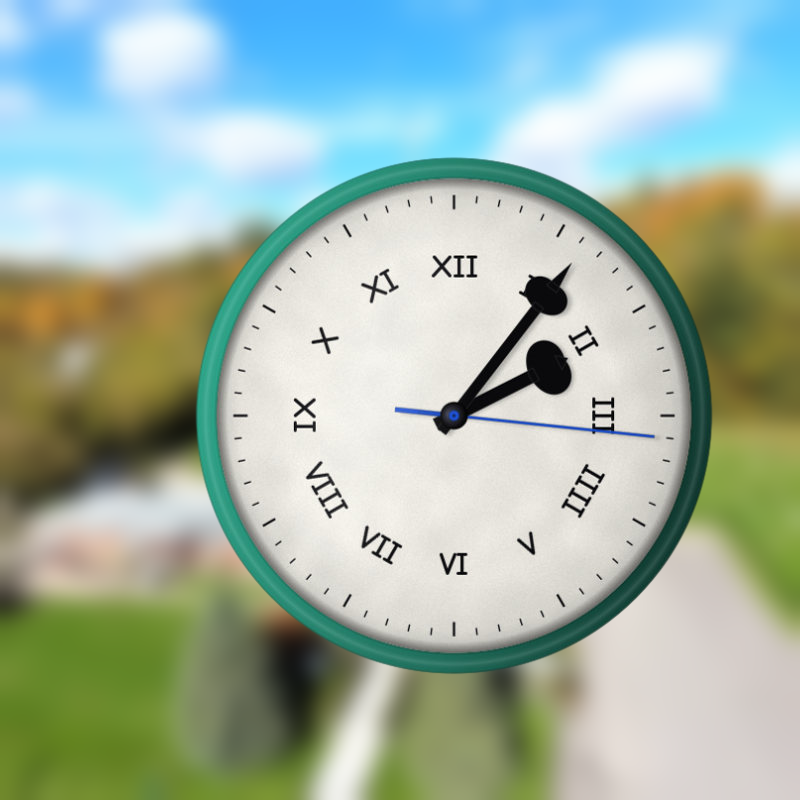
2:06:16
